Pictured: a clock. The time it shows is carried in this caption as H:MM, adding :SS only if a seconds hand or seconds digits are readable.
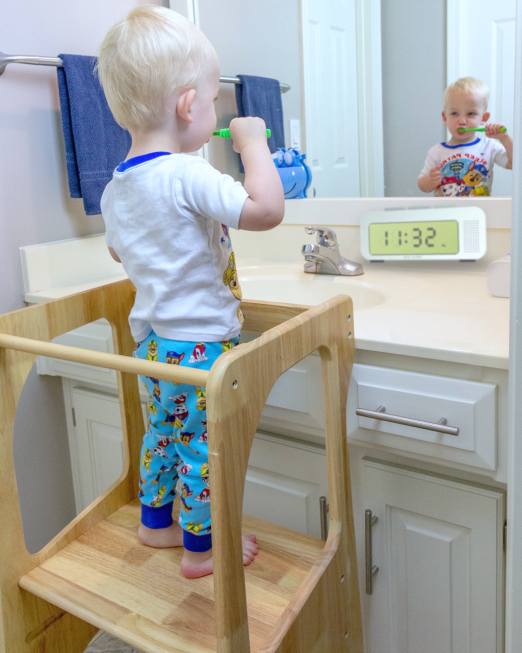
11:32
